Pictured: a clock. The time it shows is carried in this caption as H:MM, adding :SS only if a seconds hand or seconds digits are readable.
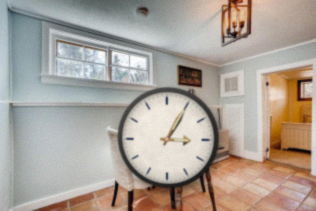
3:05
